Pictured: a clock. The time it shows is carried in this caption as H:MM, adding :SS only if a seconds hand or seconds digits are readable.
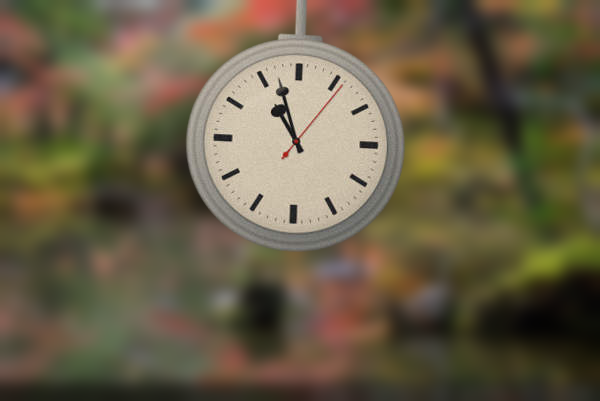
10:57:06
